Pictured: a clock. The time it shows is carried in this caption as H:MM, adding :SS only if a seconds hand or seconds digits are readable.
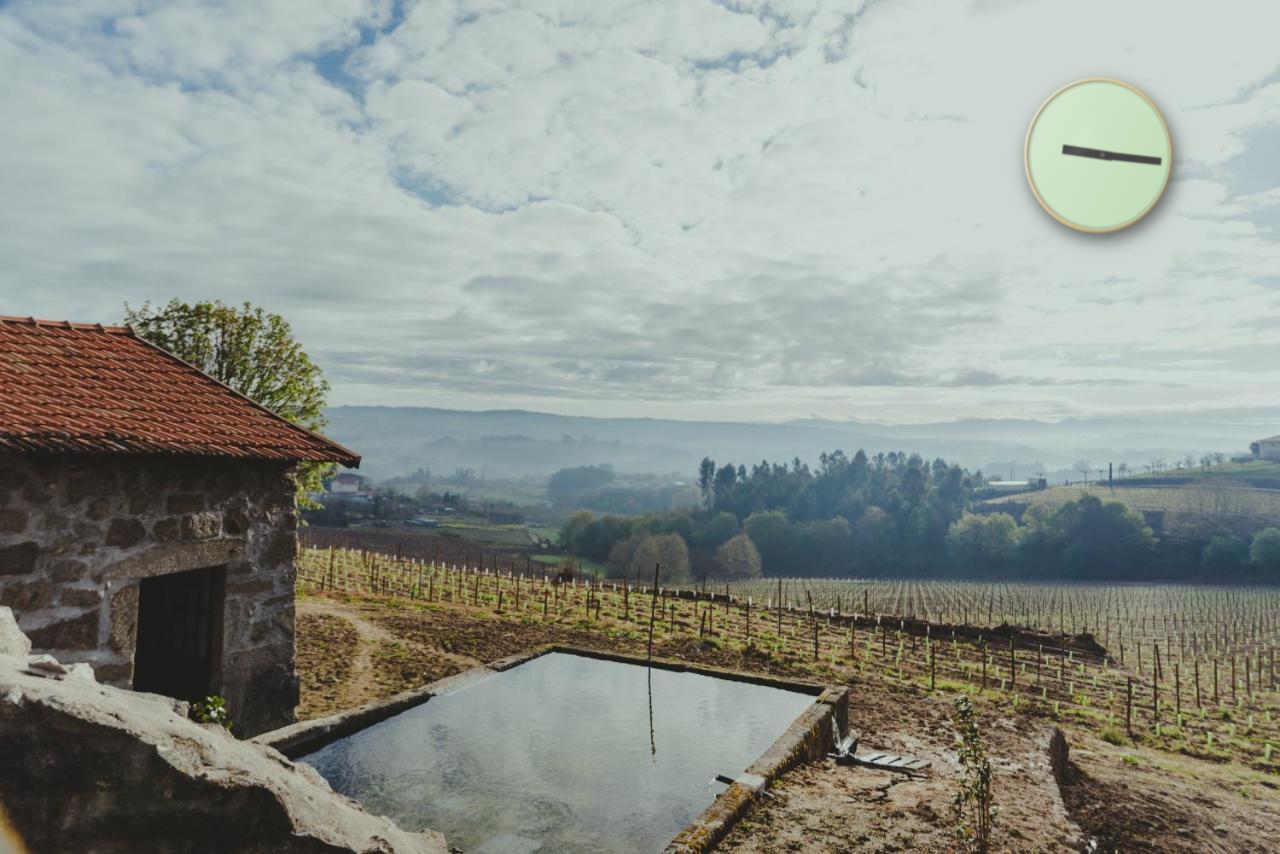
9:16
